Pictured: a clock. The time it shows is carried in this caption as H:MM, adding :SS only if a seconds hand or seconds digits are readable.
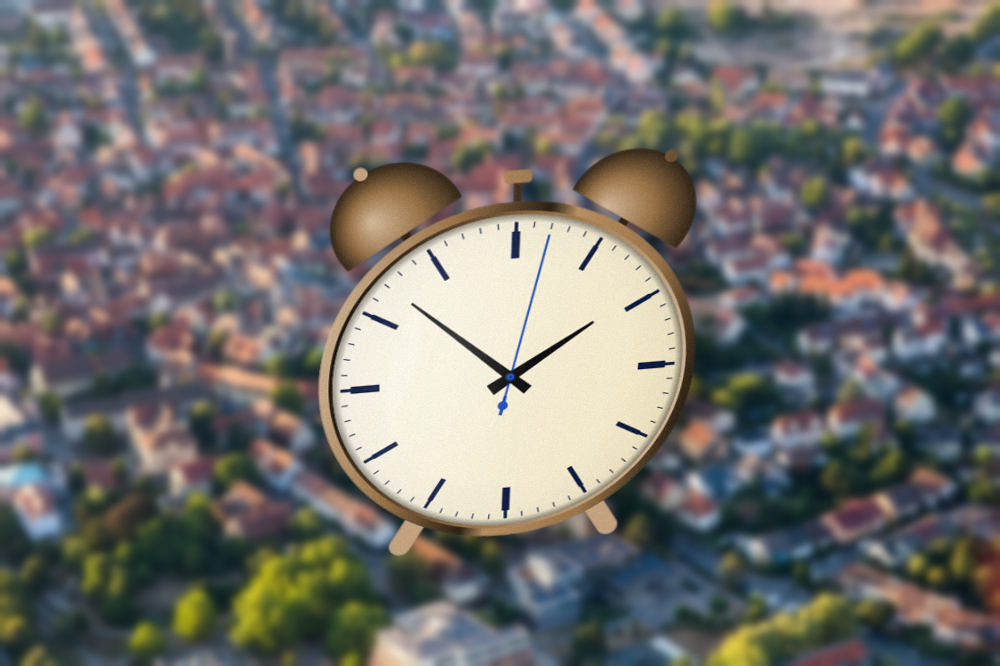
1:52:02
